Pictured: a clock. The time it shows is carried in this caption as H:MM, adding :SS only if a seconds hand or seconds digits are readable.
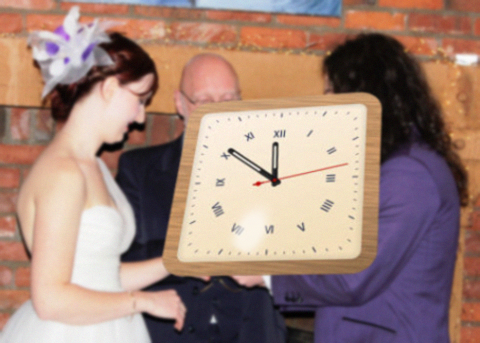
11:51:13
